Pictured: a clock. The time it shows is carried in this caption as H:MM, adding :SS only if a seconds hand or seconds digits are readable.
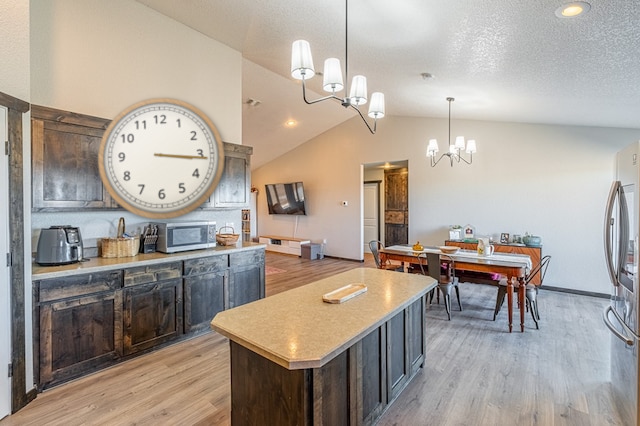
3:16
